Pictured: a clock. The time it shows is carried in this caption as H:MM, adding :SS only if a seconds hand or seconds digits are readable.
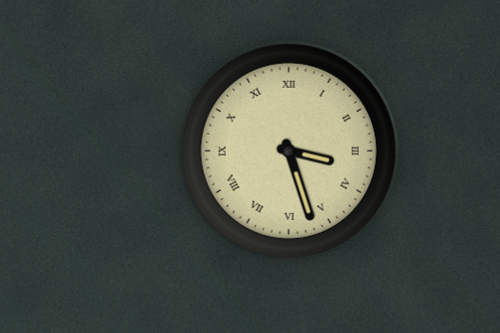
3:27
